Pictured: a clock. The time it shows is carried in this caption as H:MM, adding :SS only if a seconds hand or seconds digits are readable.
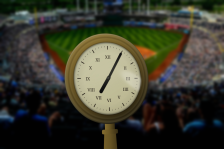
7:05
